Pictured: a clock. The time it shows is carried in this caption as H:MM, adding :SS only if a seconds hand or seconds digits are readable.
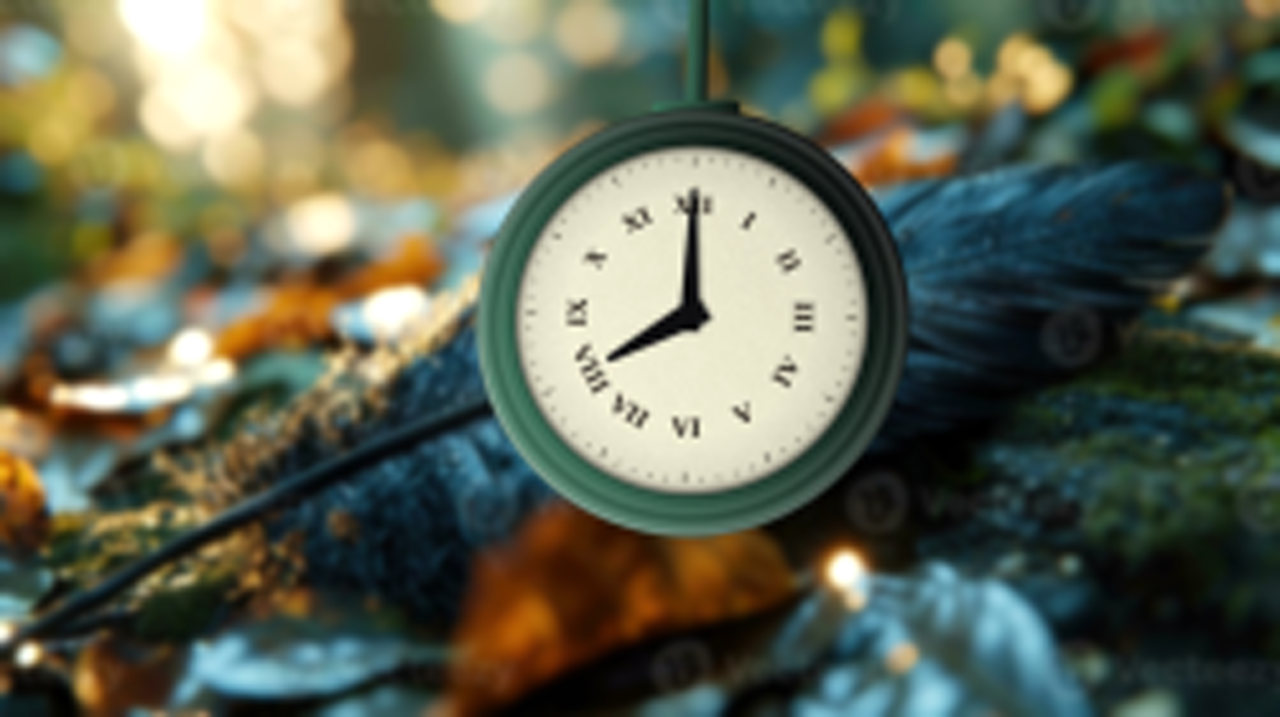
8:00
